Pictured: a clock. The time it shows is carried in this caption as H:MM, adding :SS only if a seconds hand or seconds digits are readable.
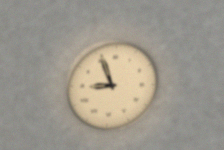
8:56
